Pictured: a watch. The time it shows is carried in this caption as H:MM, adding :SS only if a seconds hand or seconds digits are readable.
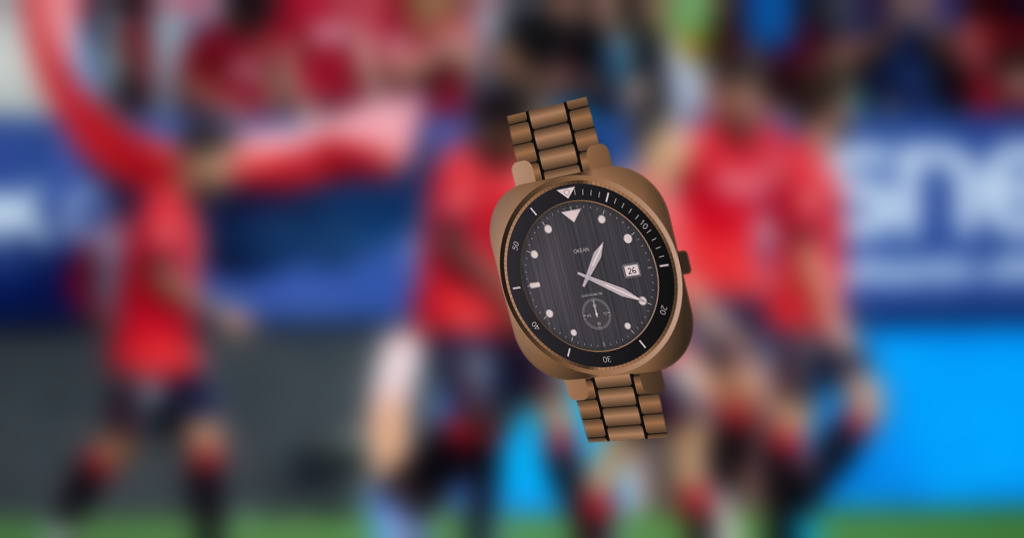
1:20
